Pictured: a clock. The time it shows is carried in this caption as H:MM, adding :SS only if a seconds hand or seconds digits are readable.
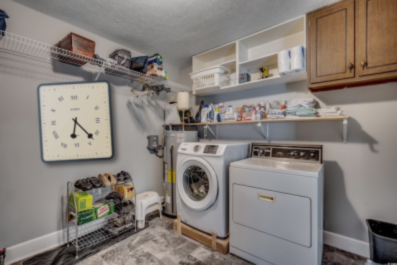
6:23
